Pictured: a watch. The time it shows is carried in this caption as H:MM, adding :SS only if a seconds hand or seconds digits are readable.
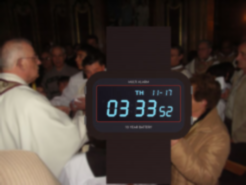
3:33:52
